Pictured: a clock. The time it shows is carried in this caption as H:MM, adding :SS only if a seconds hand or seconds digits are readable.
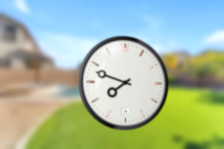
7:48
